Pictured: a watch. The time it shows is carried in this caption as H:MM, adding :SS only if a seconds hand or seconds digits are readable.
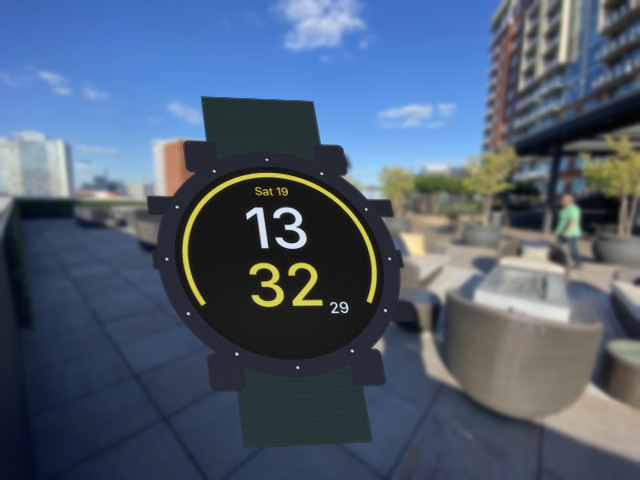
13:32:29
